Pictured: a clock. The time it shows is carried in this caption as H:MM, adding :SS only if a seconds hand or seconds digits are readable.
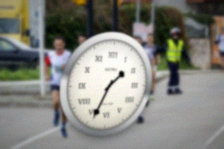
1:34
